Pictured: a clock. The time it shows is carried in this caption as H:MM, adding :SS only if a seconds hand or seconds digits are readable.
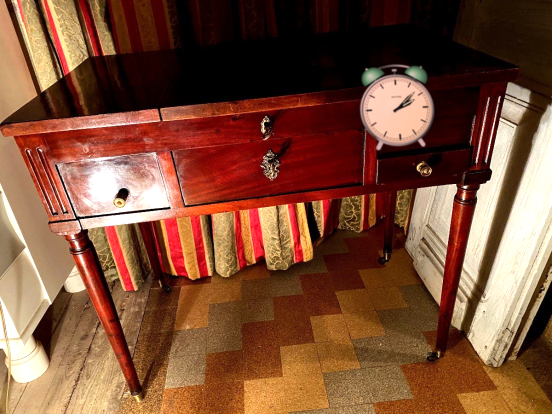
2:08
